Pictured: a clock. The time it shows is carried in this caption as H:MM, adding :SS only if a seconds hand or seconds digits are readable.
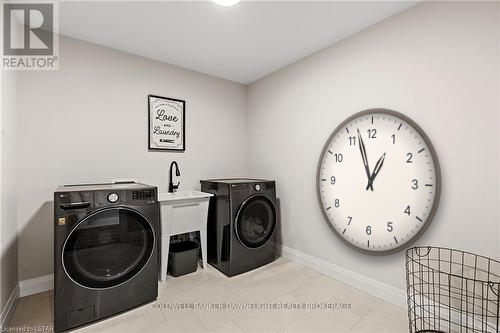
12:57
